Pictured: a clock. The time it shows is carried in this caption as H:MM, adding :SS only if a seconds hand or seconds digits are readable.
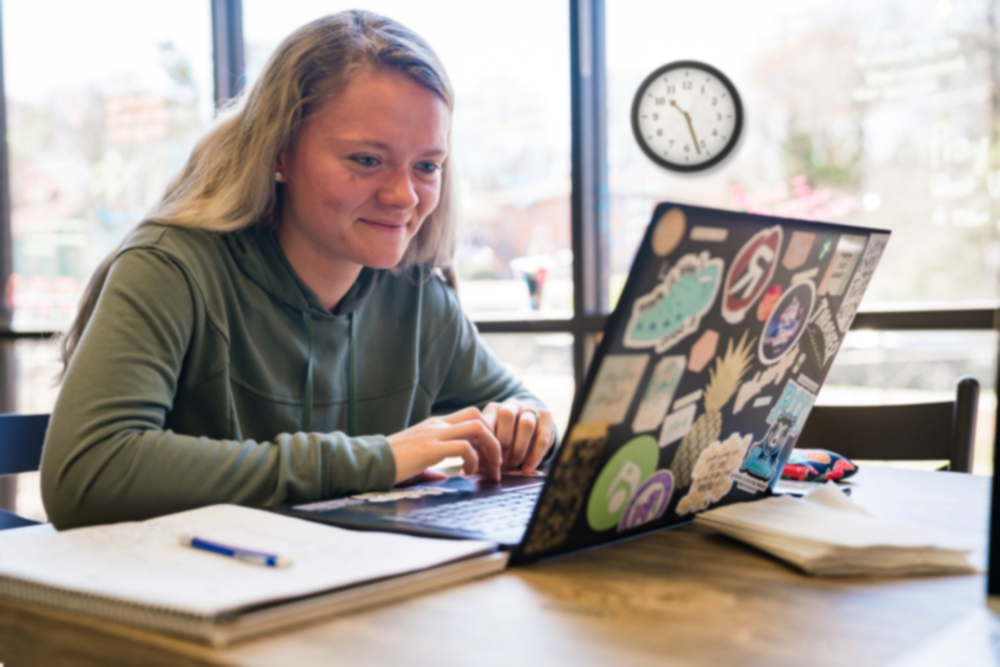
10:27
